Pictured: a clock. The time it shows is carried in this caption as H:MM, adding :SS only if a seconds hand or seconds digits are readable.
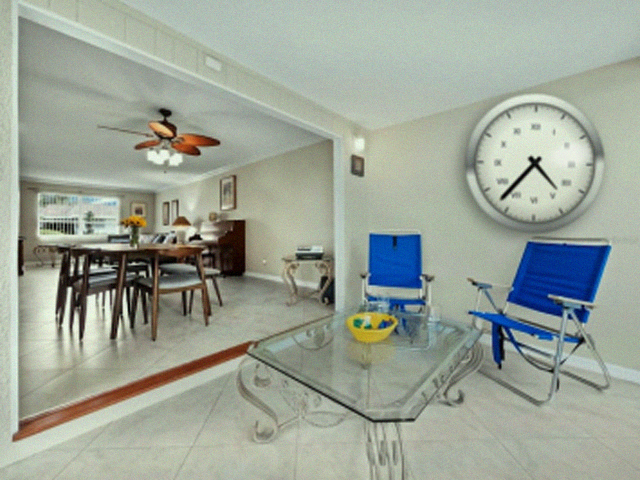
4:37
